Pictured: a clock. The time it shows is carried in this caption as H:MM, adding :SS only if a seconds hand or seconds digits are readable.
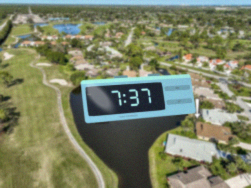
7:37
